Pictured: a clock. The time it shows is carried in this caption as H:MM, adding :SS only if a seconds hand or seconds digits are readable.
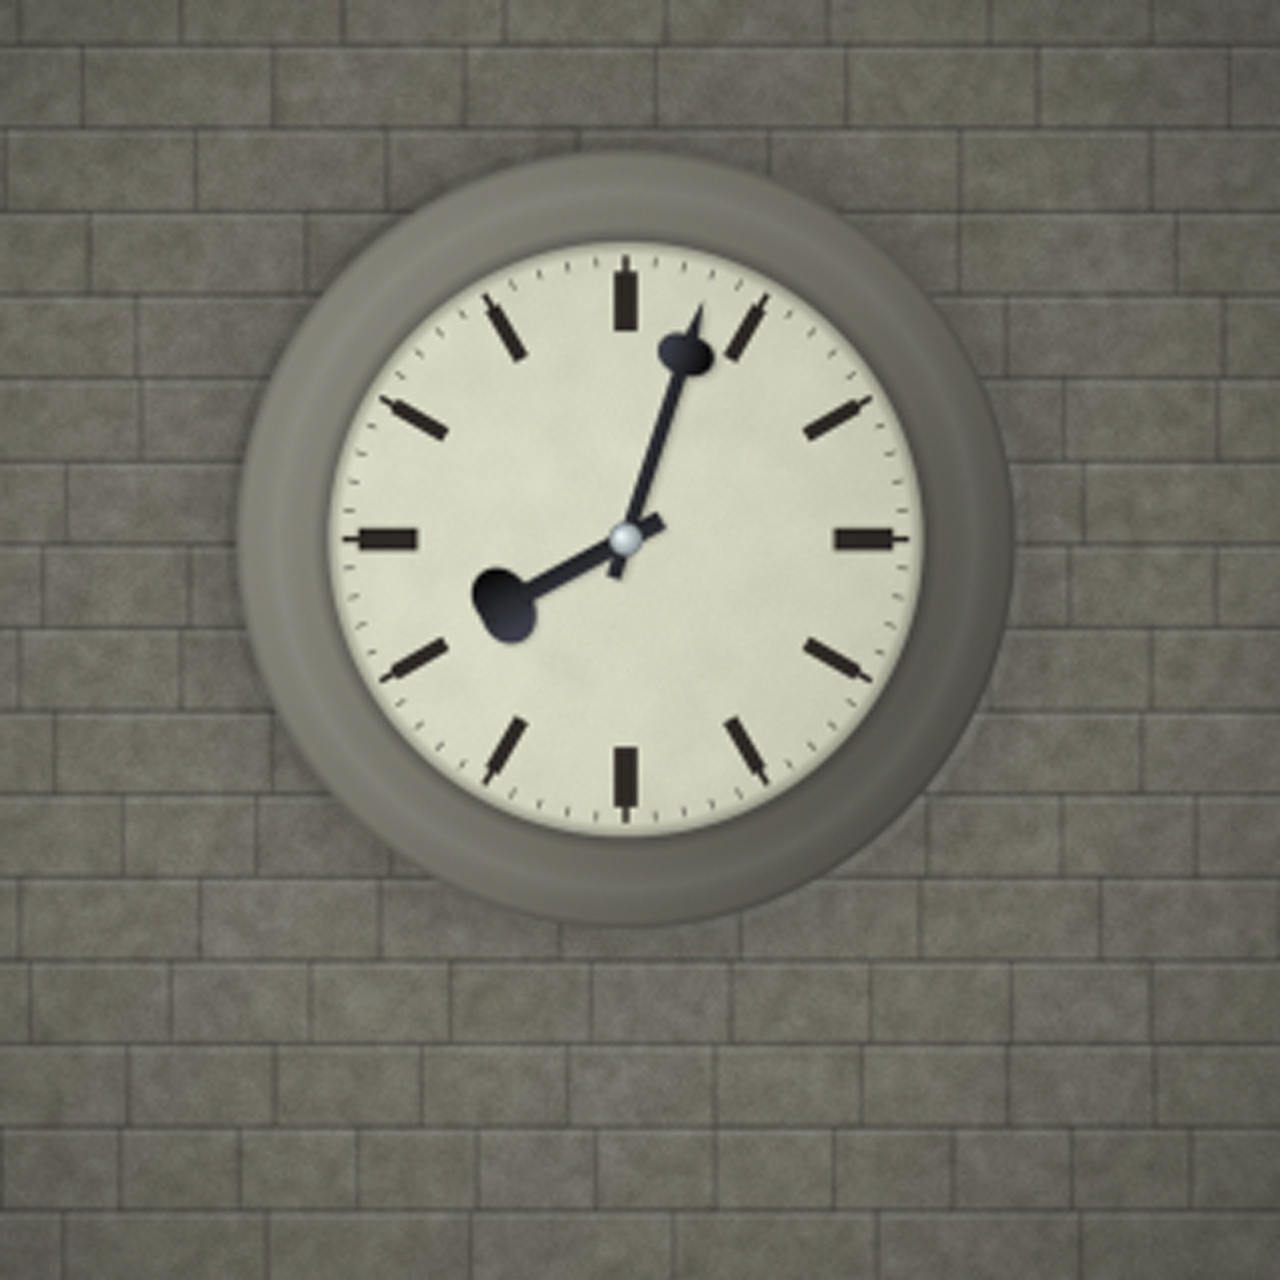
8:03
